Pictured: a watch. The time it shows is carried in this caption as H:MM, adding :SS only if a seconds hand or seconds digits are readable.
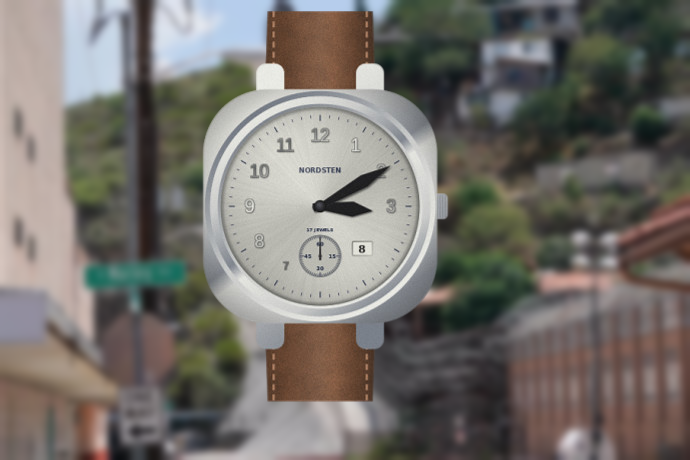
3:10
